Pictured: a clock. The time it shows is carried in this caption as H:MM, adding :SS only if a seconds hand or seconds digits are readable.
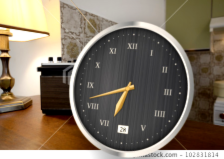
6:42
